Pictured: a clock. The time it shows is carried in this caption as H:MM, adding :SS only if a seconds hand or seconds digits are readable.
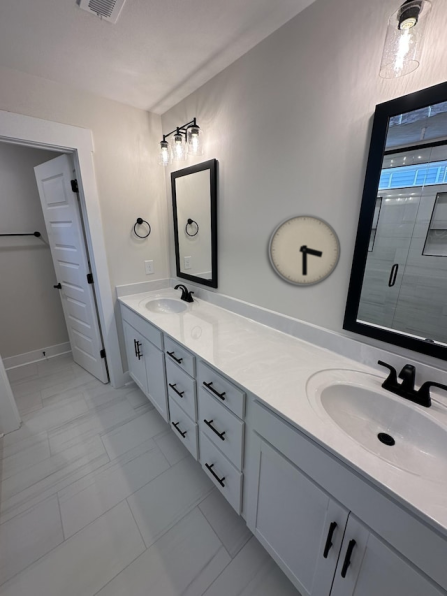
3:30
